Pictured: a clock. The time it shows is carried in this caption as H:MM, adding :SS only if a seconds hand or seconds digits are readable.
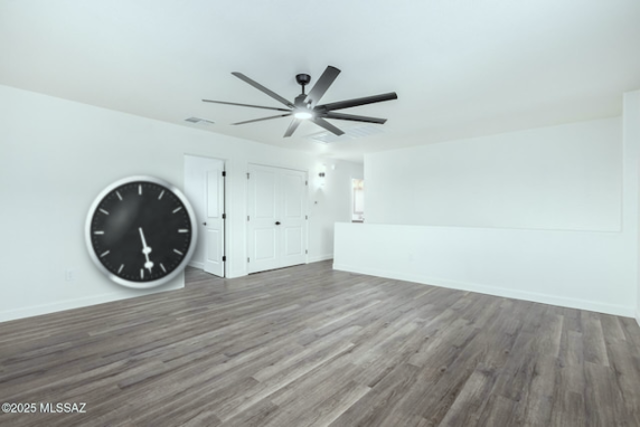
5:28
